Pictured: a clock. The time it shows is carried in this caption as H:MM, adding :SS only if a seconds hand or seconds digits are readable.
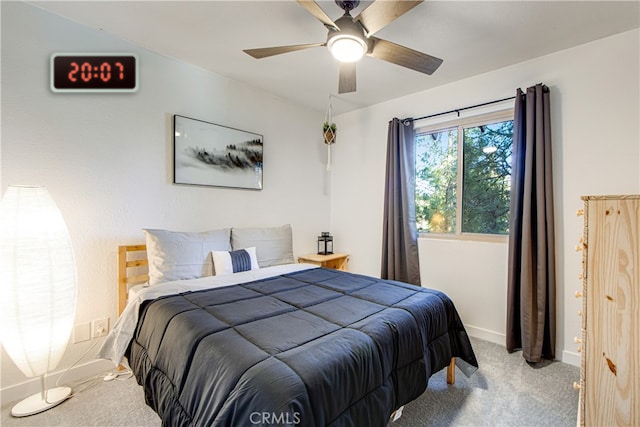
20:07
